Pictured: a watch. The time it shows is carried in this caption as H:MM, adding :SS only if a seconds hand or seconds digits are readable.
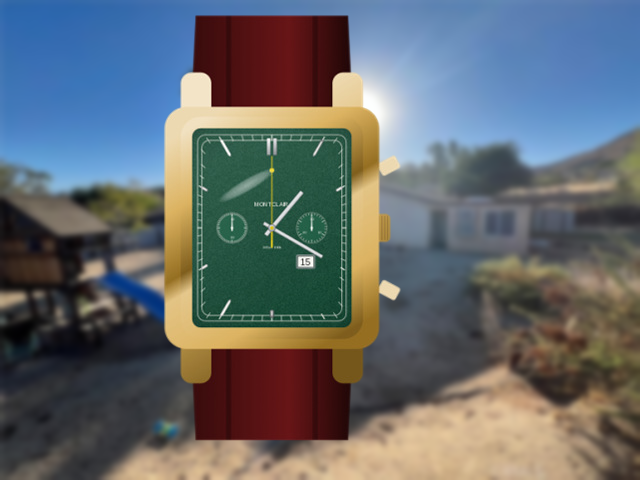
1:20
